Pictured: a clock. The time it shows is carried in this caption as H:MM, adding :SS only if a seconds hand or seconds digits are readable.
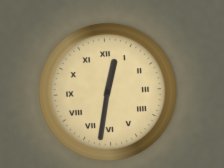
12:32
